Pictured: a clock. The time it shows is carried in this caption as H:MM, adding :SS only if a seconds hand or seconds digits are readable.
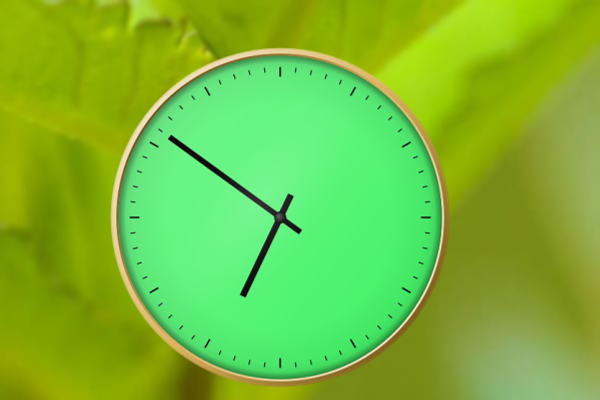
6:51
